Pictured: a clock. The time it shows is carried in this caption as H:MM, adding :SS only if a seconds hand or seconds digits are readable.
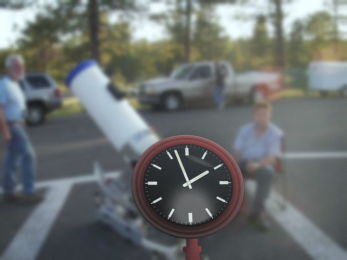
1:57
